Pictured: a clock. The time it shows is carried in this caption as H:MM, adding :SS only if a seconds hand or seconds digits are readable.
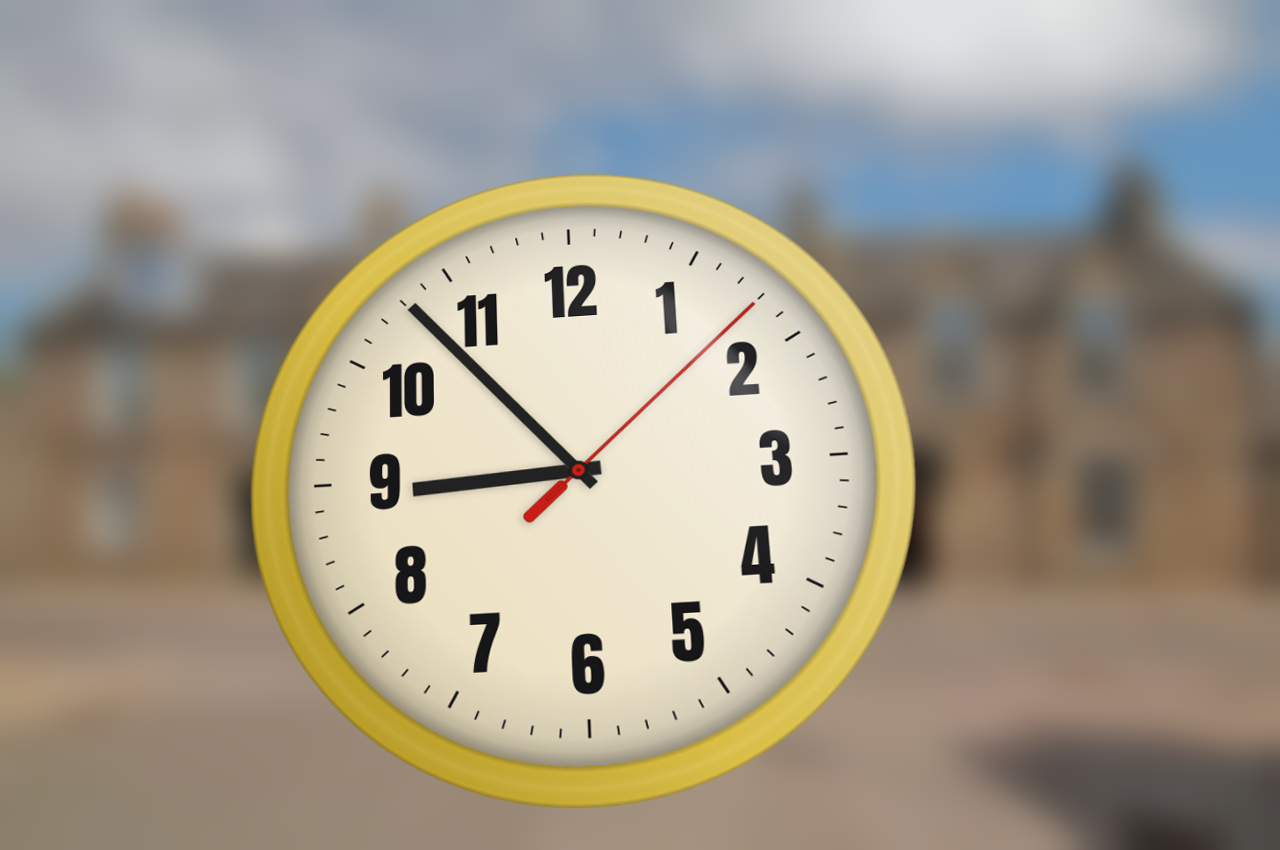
8:53:08
